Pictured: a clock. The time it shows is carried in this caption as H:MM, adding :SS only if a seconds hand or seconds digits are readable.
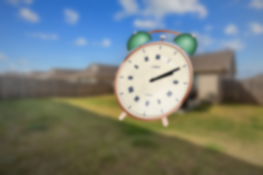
2:10
